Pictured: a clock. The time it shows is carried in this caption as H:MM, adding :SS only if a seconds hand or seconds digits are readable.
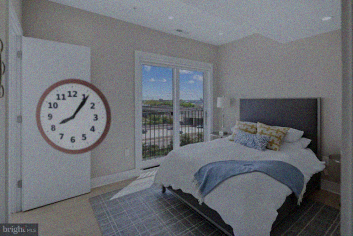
8:06
